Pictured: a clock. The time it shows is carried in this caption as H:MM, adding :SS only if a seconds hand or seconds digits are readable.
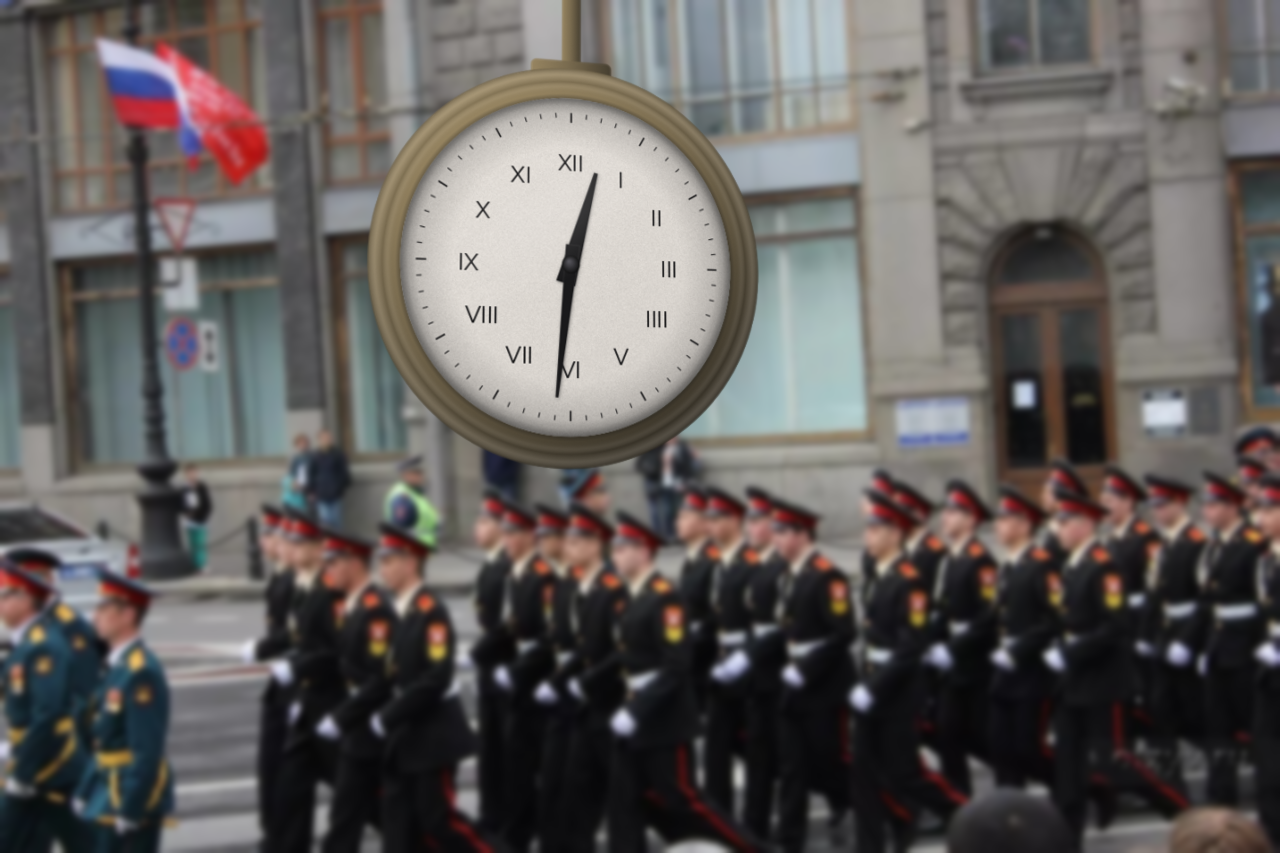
12:31
